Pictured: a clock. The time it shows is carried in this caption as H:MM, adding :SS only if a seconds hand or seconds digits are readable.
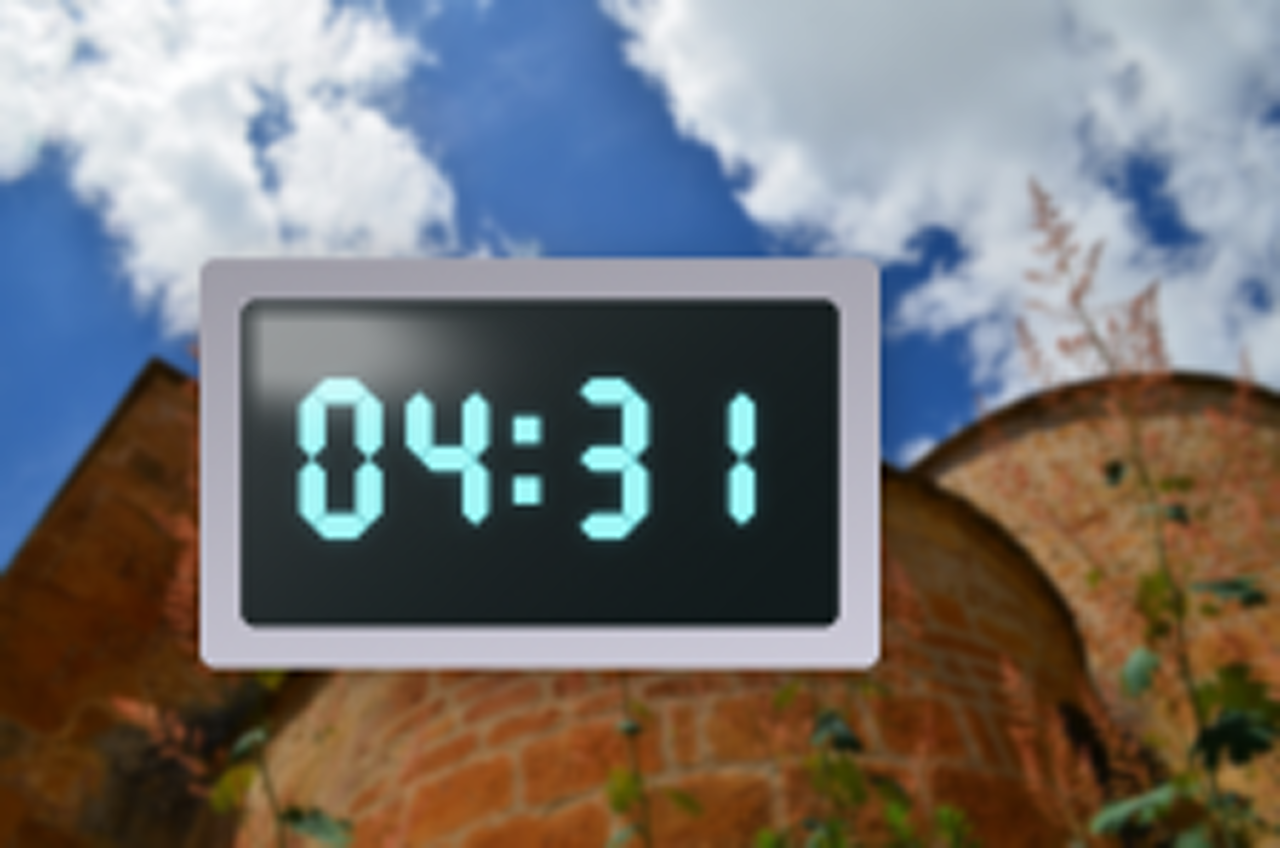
4:31
